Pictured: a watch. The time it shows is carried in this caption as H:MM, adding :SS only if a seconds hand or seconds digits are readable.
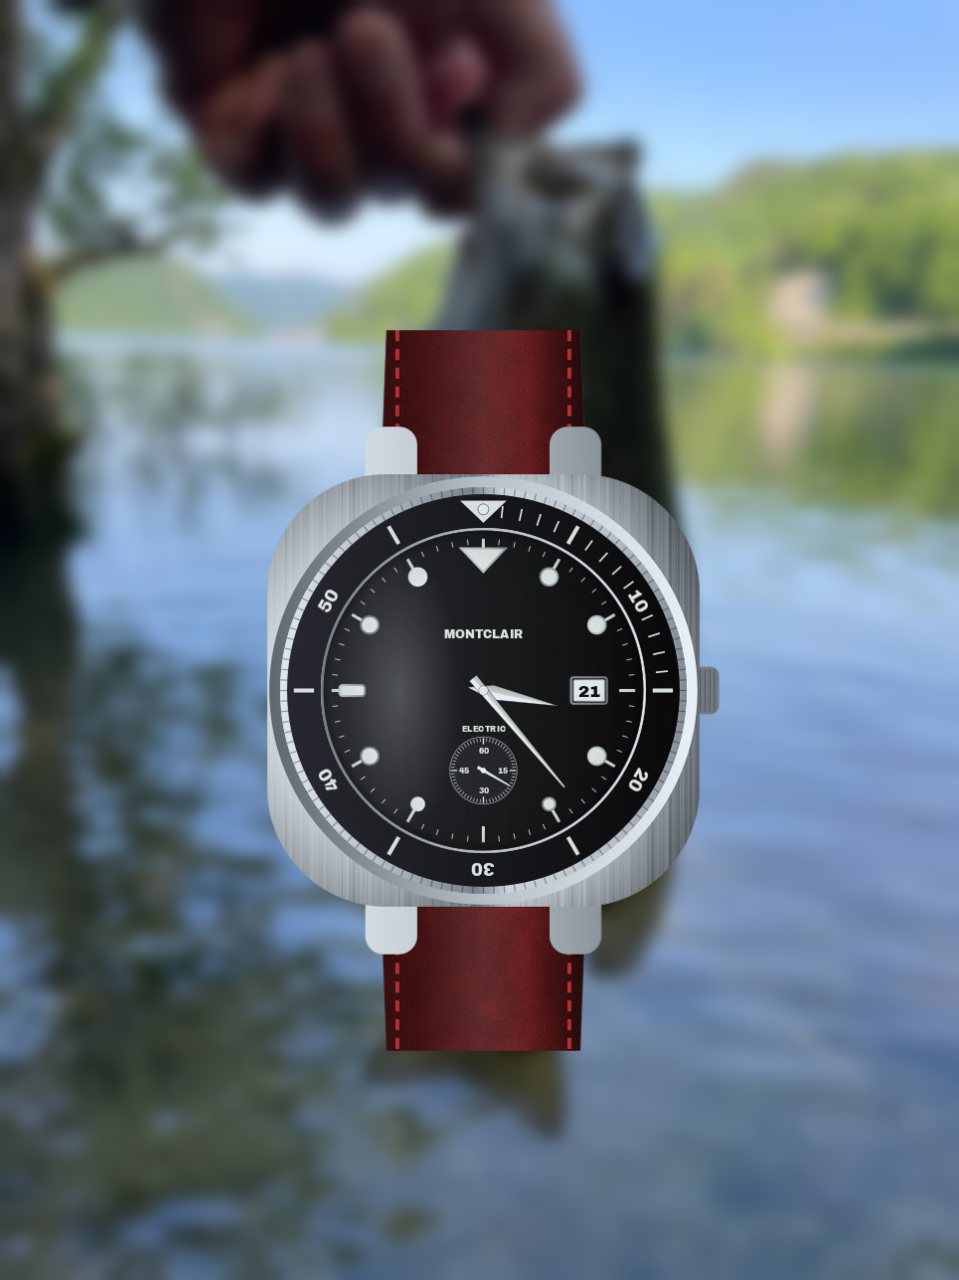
3:23:20
